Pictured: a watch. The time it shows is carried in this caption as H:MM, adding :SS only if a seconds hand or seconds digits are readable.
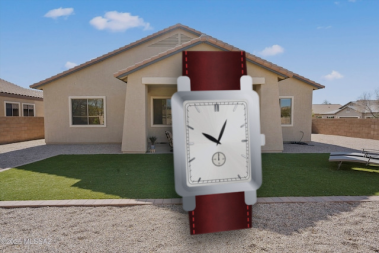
10:04
